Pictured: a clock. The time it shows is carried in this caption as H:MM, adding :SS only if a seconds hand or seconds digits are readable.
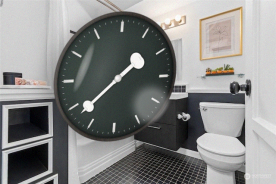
1:38
